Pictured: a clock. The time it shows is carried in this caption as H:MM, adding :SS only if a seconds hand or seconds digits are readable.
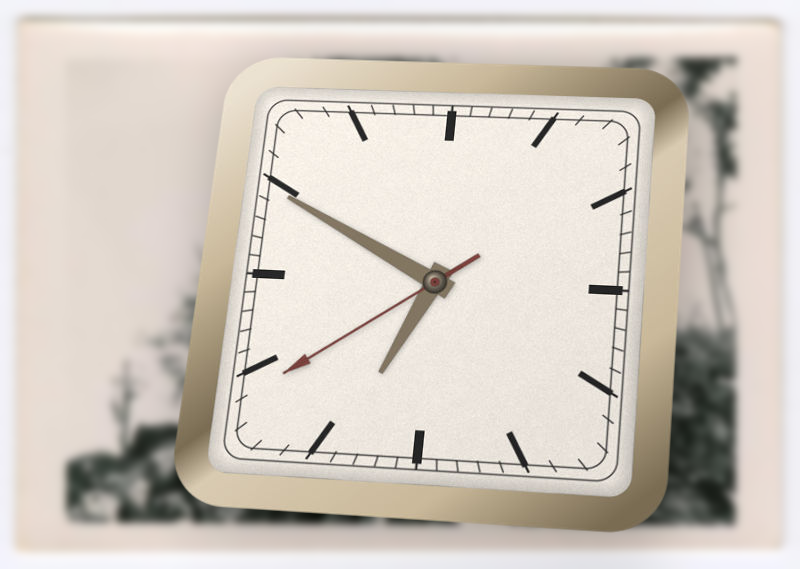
6:49:39
